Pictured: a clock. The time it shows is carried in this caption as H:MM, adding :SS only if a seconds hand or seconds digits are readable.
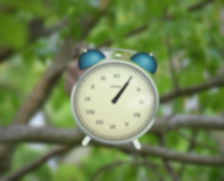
1:05
